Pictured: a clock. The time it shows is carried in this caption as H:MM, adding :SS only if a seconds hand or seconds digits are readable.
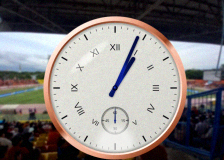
1:04
